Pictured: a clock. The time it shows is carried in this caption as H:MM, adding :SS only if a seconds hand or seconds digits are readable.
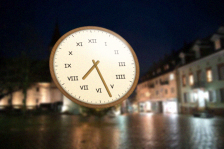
7:27
